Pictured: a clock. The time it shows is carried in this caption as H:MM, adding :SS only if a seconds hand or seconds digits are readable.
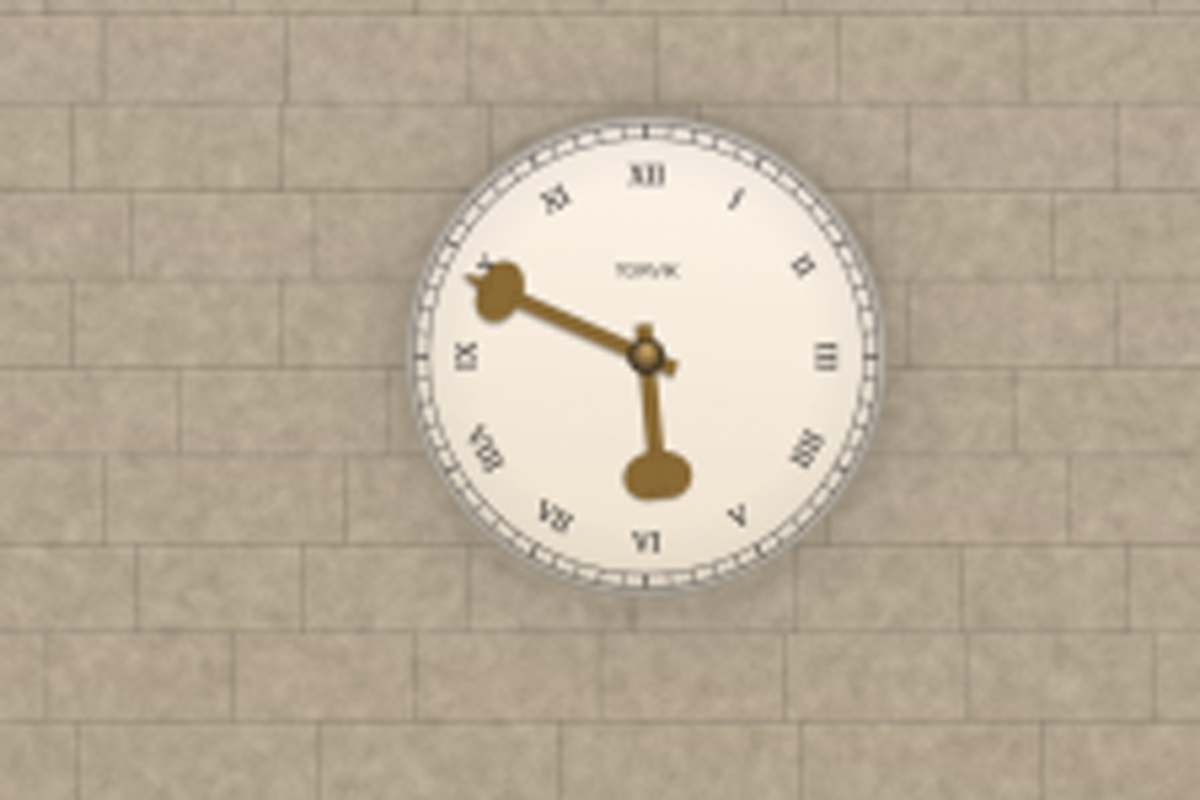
5:49
